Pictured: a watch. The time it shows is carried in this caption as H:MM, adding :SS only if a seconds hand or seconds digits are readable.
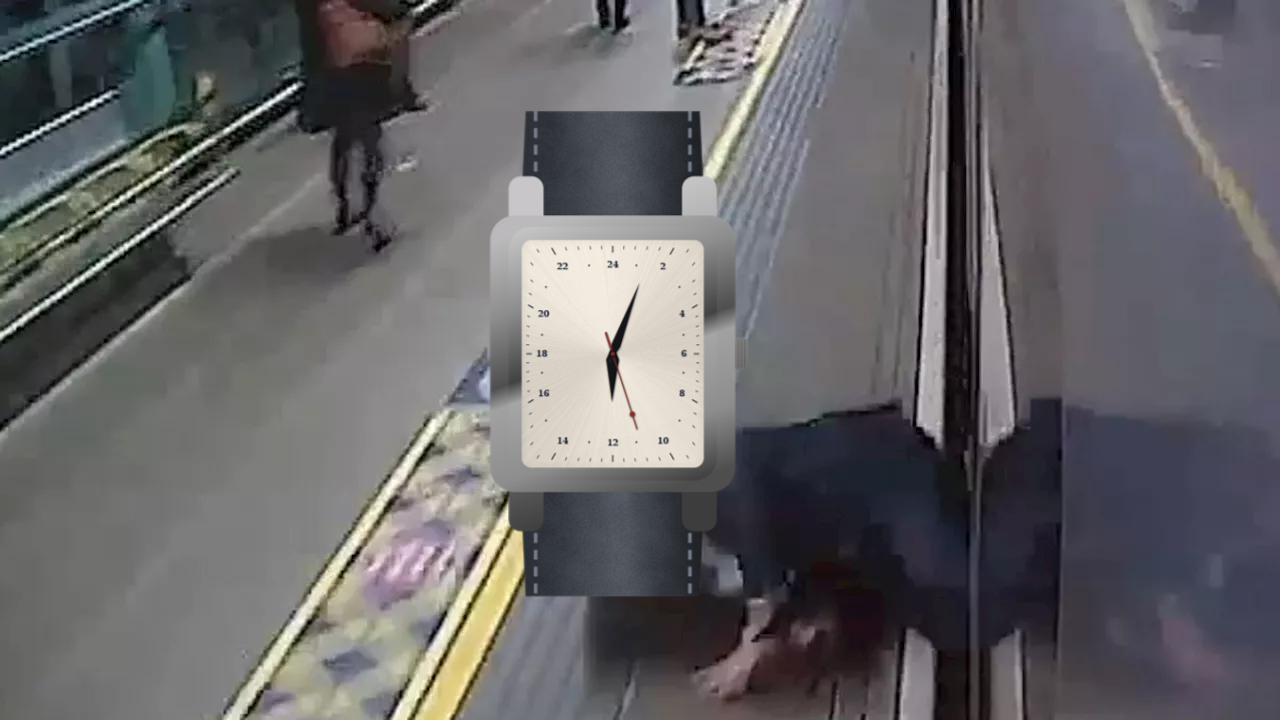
12:03:27
